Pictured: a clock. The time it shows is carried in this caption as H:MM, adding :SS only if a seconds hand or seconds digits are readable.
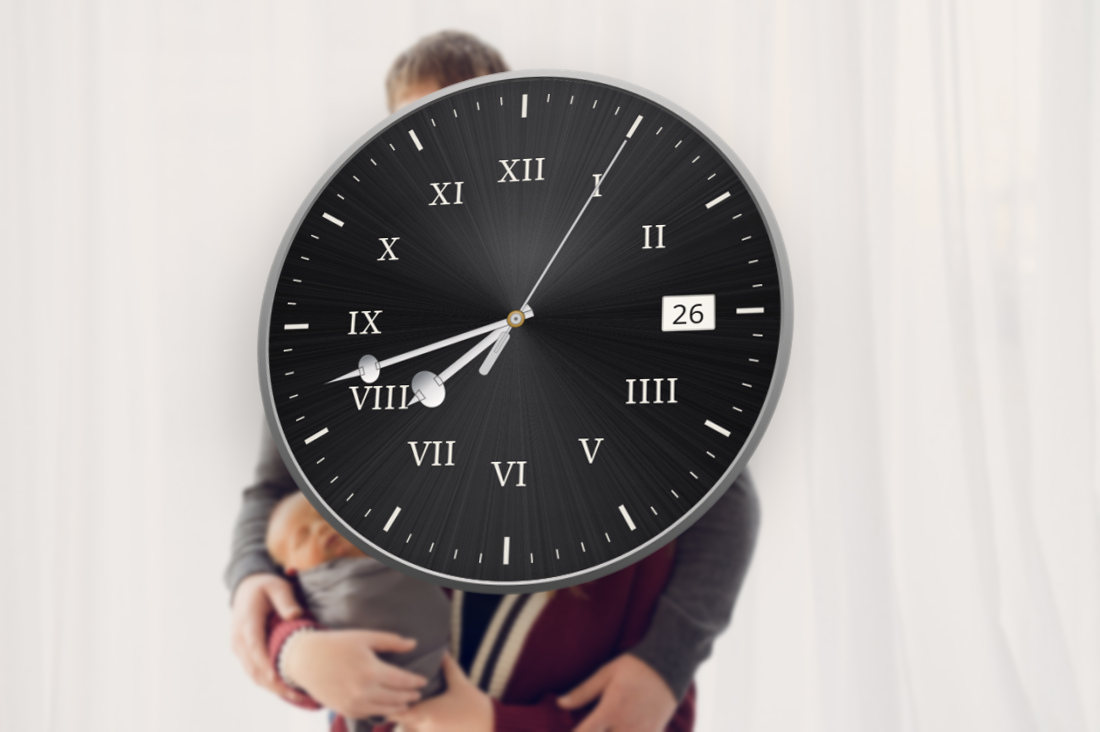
7:42:05
